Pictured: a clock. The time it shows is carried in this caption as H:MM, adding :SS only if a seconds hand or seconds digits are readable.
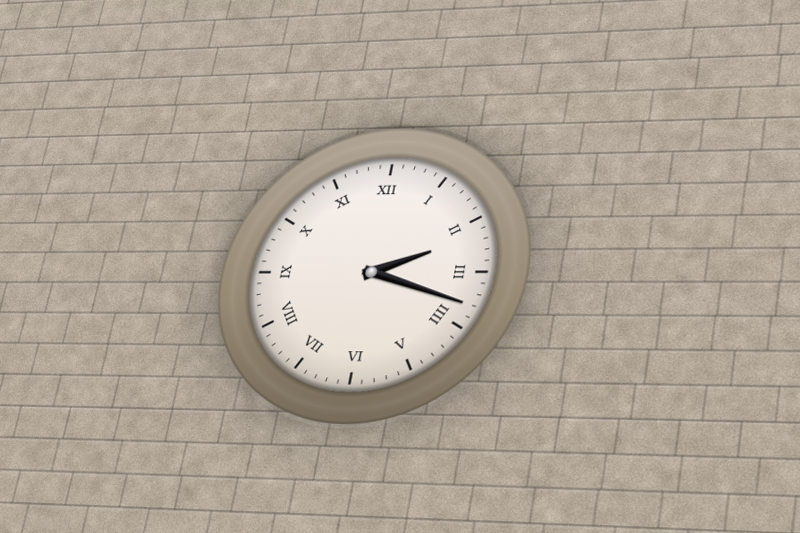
2:18
